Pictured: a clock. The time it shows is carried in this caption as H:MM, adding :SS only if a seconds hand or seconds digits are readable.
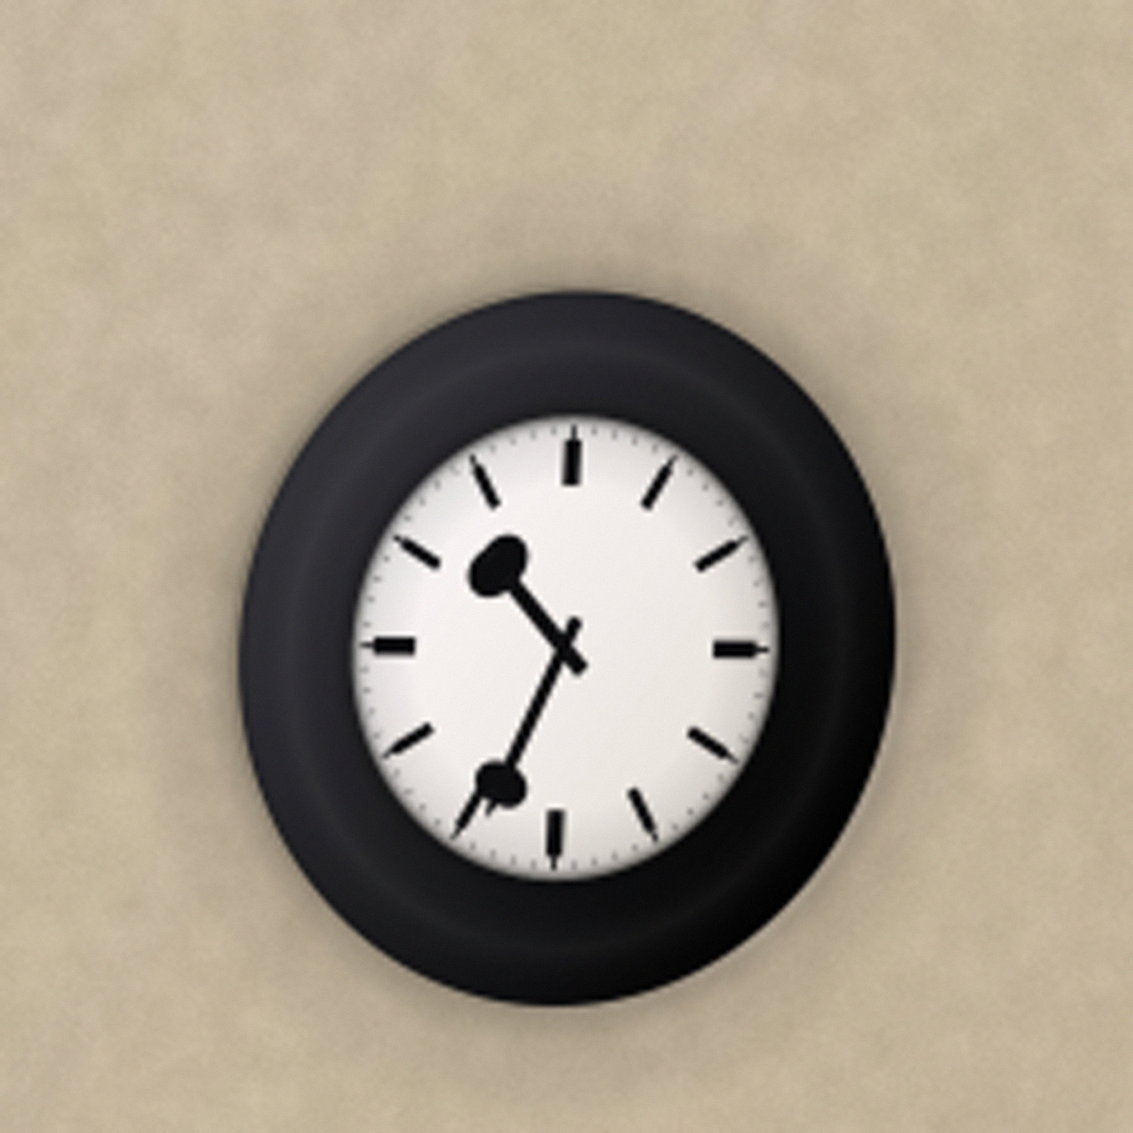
10:34
